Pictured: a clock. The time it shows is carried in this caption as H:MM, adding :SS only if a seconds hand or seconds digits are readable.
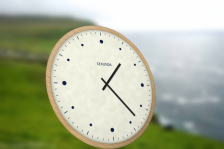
1:23
